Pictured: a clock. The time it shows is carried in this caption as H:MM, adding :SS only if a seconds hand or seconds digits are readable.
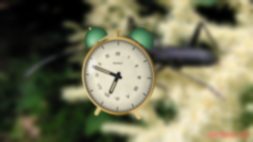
6:48
